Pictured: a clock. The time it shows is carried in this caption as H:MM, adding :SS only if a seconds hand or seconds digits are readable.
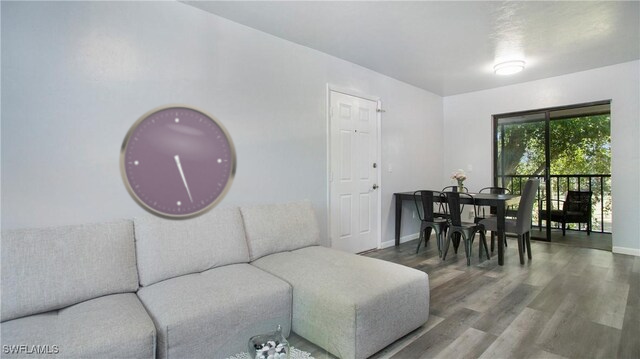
5:27
